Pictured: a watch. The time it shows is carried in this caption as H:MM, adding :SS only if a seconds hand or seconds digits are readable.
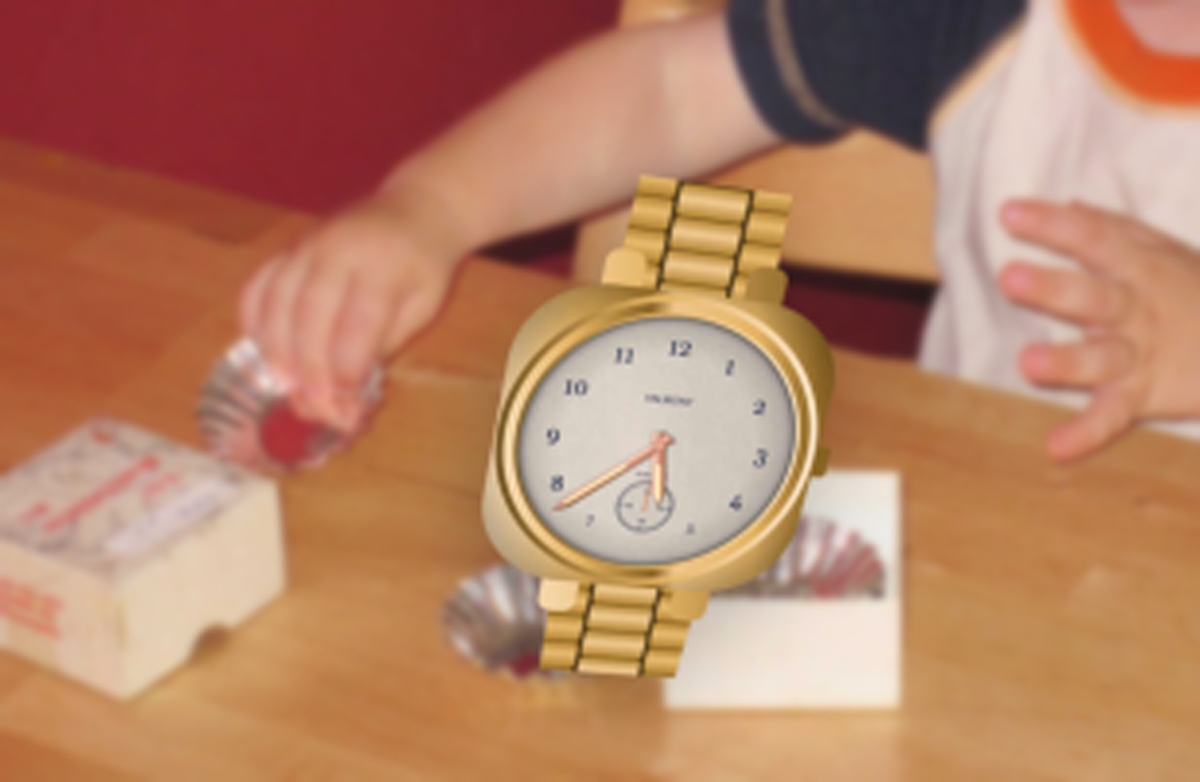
5:38
